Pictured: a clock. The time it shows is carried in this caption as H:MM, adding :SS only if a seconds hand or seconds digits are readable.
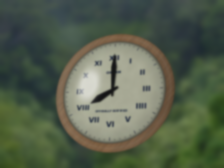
8:00
